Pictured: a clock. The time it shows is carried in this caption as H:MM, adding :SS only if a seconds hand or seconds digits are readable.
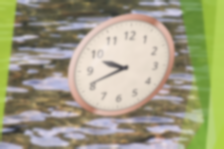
9:41
